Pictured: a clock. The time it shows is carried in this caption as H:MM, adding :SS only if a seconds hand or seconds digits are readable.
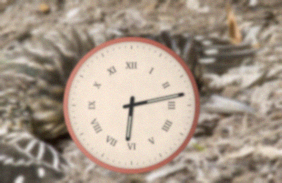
6:13
